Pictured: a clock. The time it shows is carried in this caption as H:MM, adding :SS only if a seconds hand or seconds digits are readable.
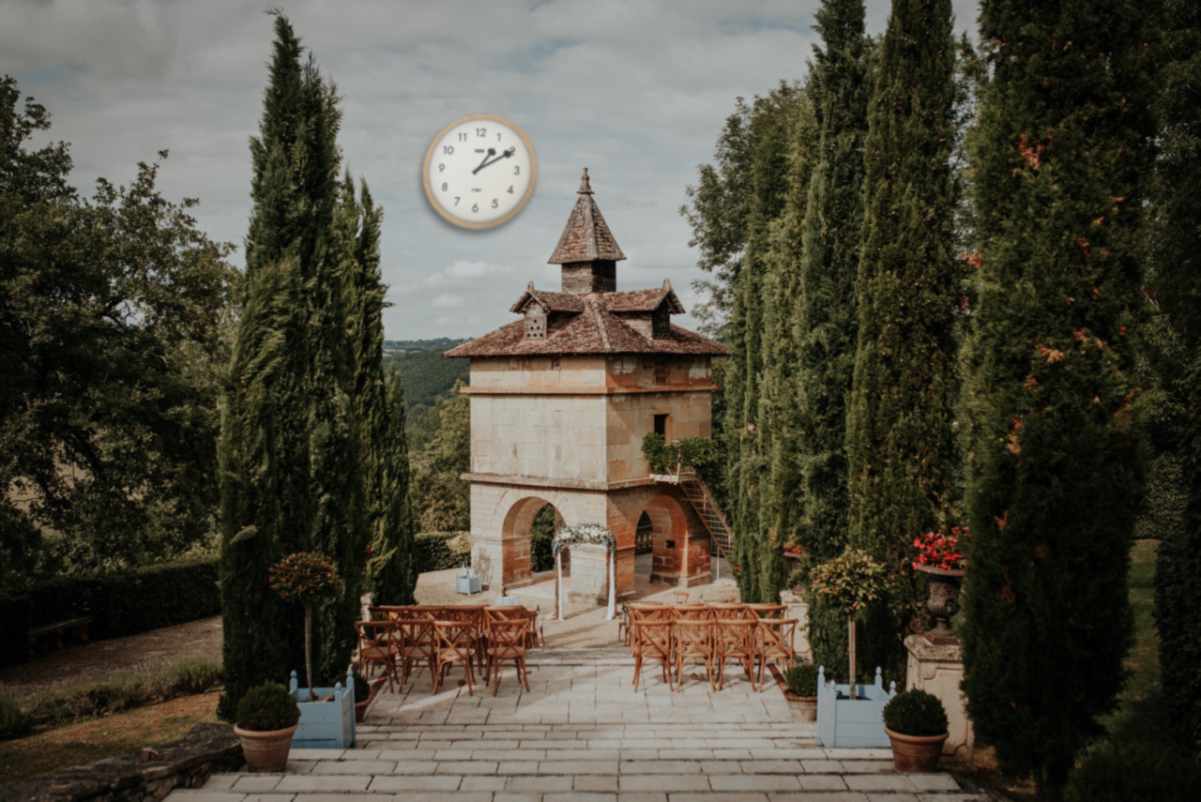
1:10
